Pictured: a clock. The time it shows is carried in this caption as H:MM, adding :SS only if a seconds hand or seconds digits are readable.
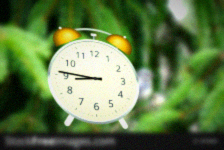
8:46
